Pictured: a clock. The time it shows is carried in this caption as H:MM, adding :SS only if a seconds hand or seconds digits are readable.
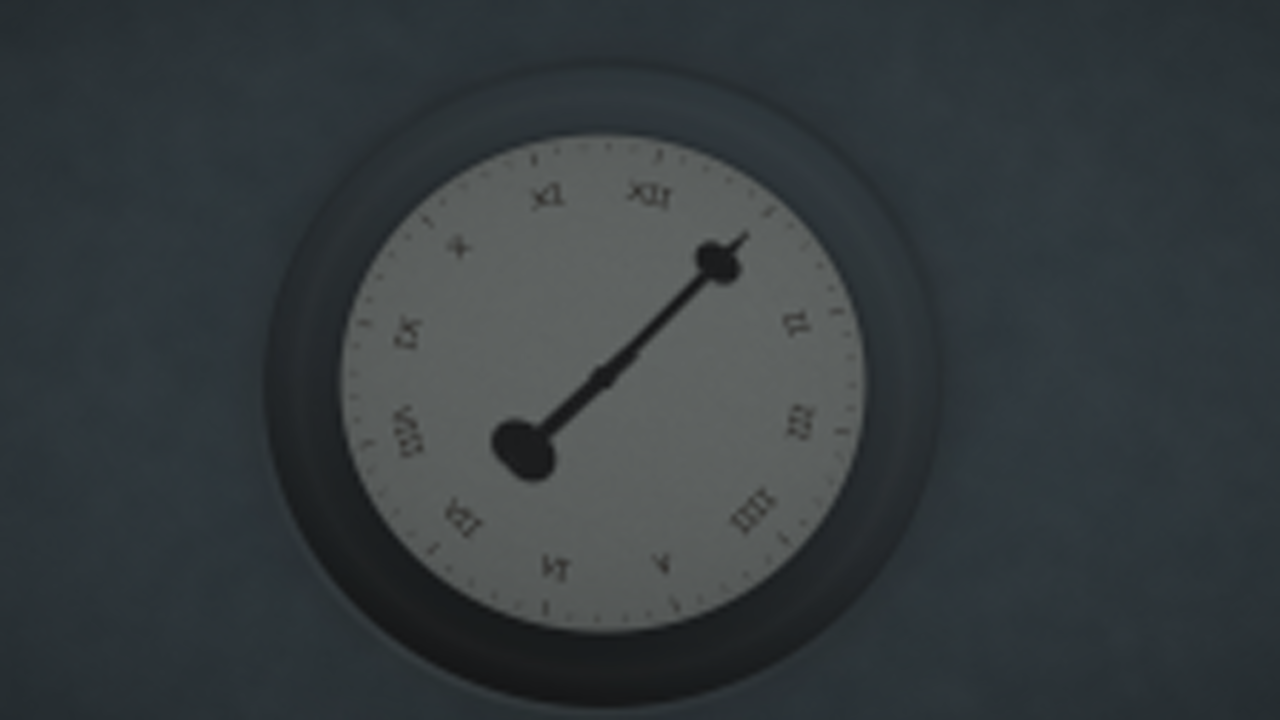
7:05
